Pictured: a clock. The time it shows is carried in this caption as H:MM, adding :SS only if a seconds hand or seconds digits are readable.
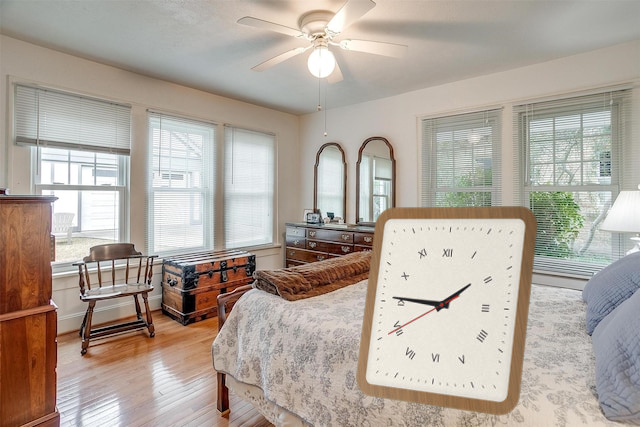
1:45:40
